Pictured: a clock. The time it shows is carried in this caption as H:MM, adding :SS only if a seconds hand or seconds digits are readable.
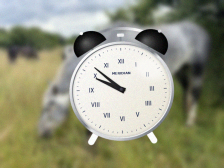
9:52
